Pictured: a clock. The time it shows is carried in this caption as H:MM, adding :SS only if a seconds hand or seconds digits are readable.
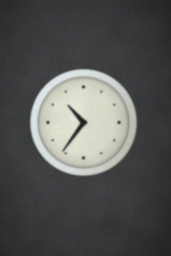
10:36
